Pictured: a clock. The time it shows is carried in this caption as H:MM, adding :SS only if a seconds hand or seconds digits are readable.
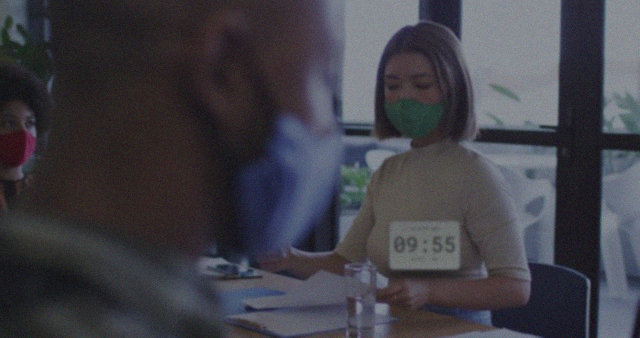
9:55
